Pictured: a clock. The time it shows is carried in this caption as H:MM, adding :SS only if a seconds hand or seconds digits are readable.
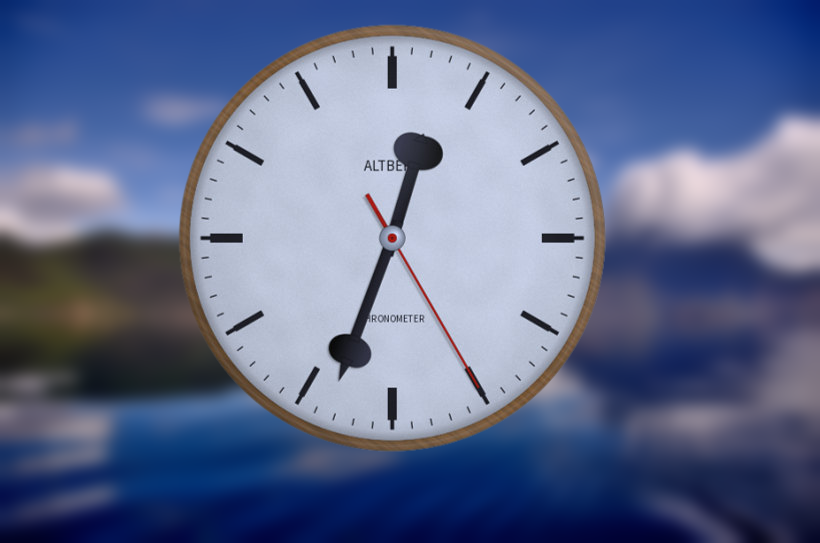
12:33:25
